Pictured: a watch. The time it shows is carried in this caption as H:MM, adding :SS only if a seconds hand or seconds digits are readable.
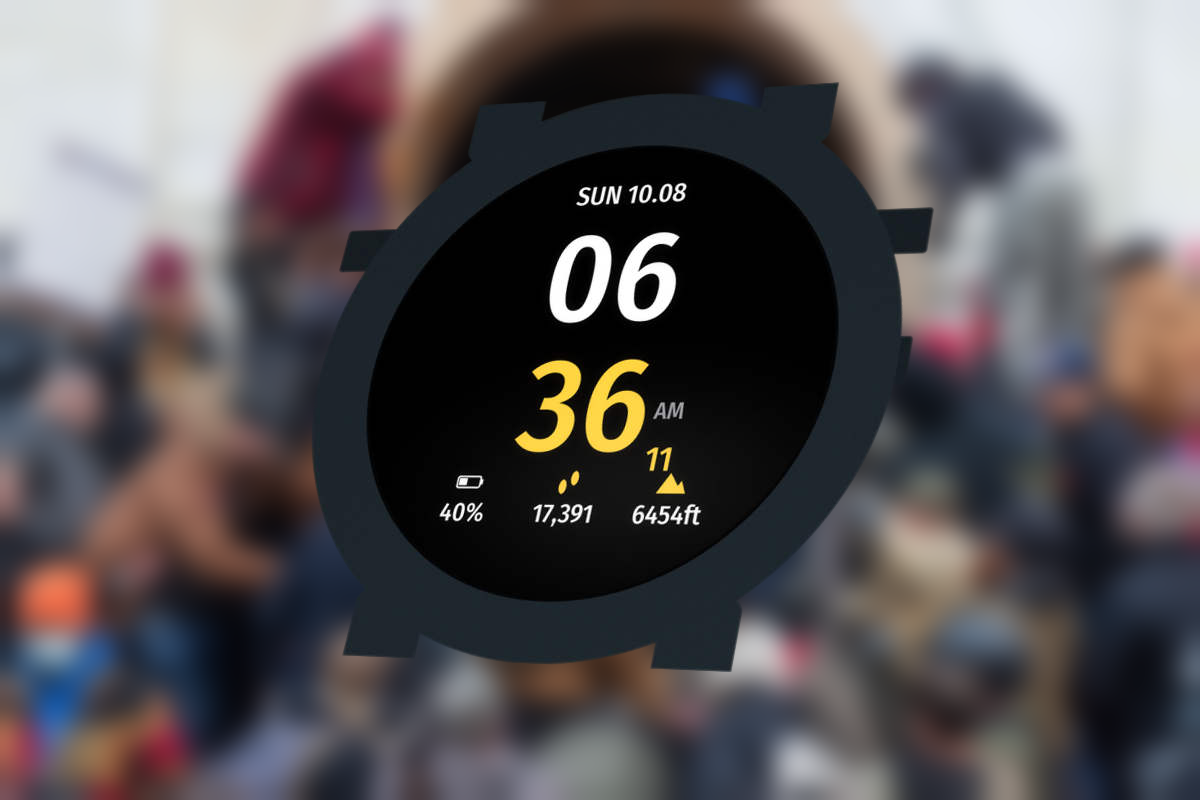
6:36:11
